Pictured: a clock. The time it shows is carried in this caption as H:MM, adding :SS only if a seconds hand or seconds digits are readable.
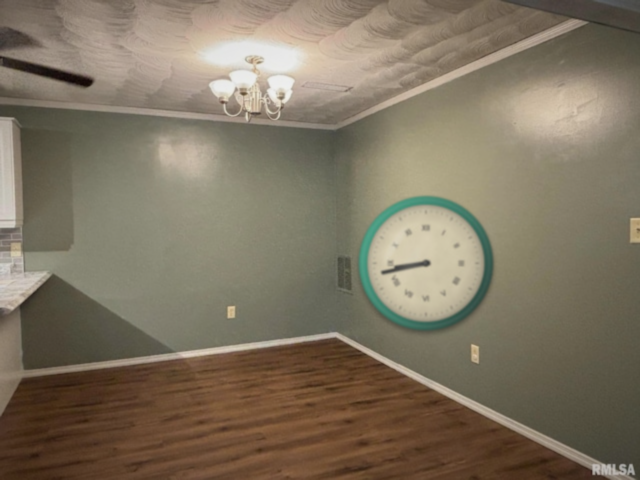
8:43
